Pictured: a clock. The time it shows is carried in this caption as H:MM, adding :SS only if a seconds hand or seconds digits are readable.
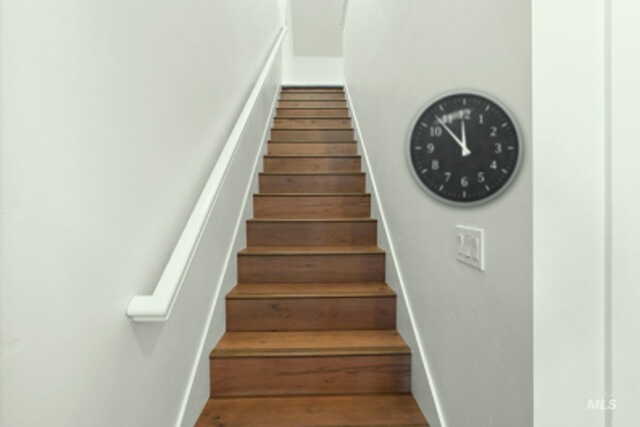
11:53
